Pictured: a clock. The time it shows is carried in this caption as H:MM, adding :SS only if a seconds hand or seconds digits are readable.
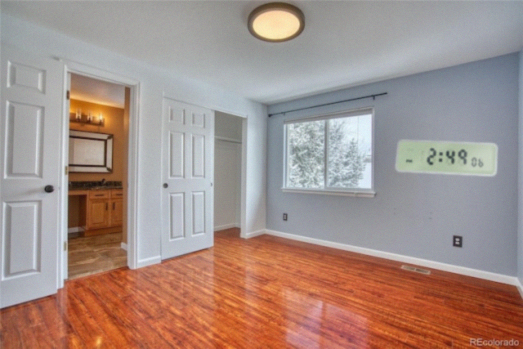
2:49
